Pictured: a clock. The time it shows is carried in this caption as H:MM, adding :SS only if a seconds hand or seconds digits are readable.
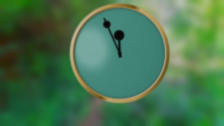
11:56
